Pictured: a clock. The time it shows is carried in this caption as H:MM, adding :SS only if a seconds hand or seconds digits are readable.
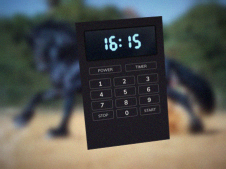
16:15
